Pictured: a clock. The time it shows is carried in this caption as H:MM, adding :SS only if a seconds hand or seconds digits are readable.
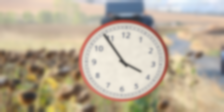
3:54
